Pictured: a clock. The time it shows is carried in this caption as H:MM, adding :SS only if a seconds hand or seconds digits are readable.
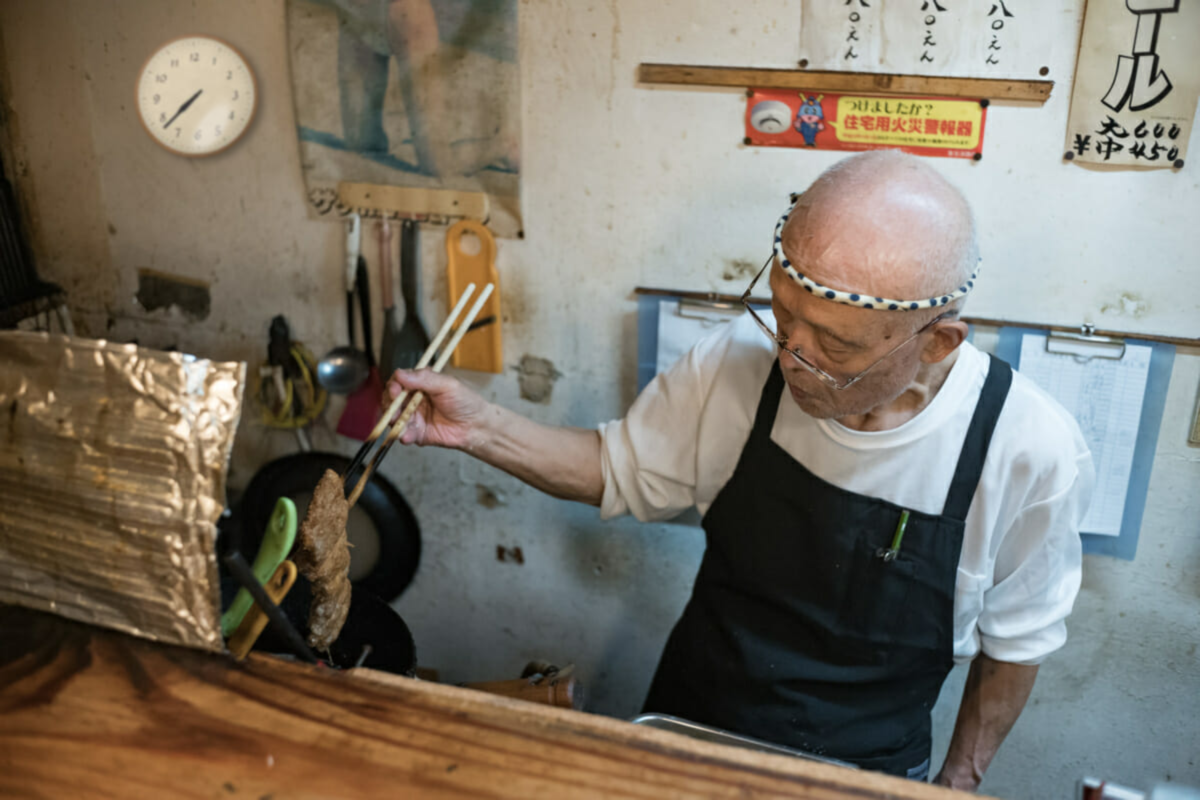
7:38
